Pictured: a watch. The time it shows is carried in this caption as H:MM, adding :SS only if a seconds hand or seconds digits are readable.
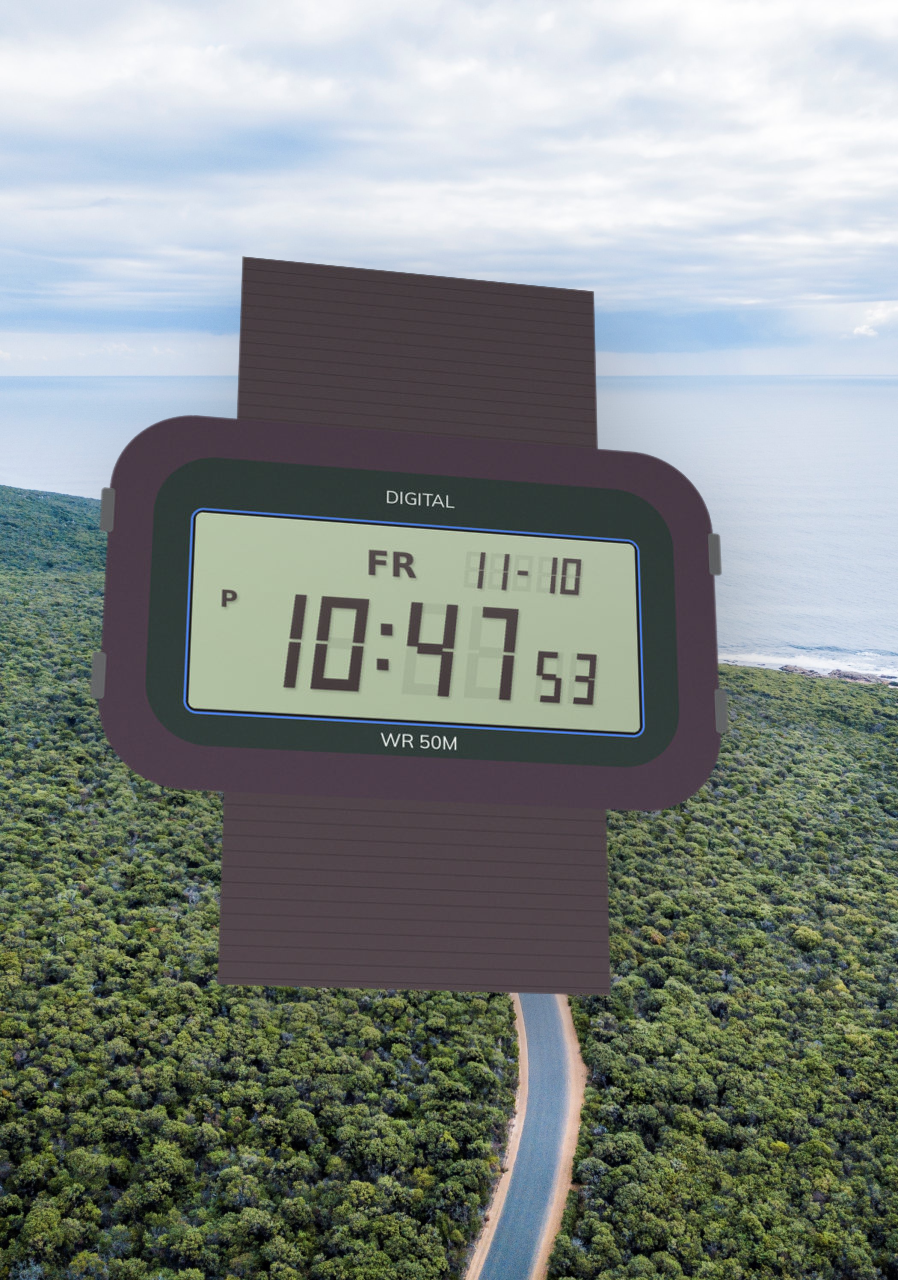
10:47:53
